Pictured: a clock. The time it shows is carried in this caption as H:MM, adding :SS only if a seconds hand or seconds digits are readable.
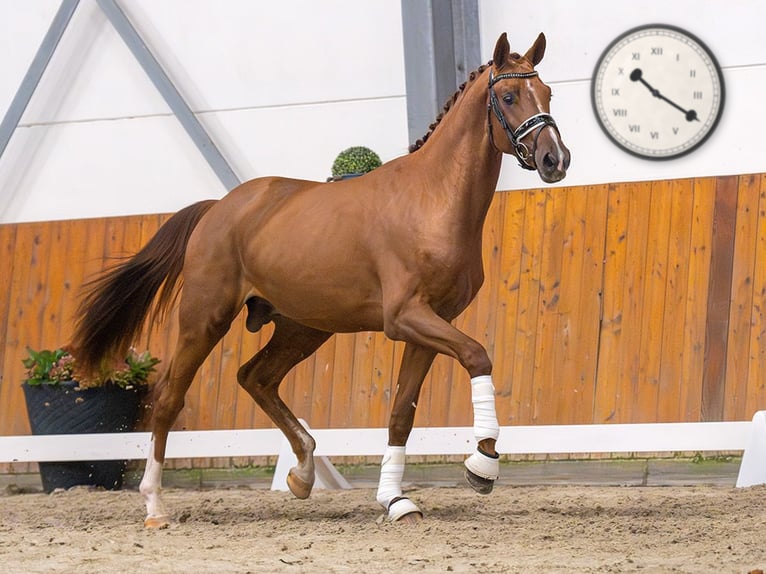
10:20
